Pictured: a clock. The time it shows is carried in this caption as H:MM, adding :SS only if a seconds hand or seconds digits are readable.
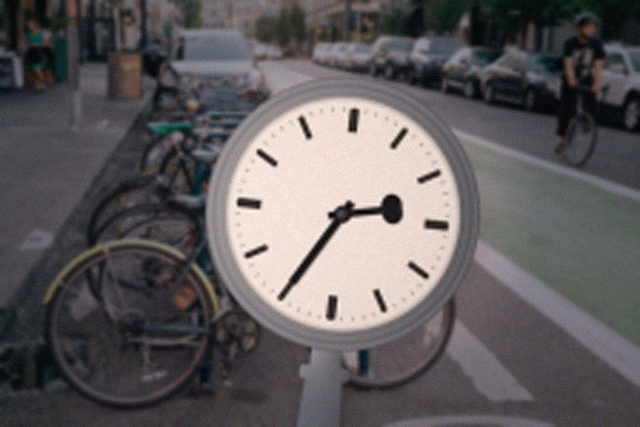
2:35
